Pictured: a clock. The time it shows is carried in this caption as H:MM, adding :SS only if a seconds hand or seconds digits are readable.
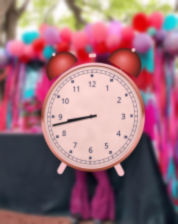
8:43
